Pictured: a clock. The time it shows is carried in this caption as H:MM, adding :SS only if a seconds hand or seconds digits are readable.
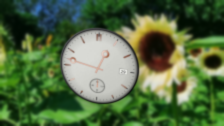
12:47
